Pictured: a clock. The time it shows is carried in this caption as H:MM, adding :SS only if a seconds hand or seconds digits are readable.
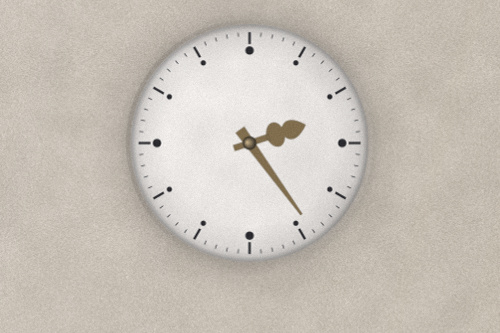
2:24
